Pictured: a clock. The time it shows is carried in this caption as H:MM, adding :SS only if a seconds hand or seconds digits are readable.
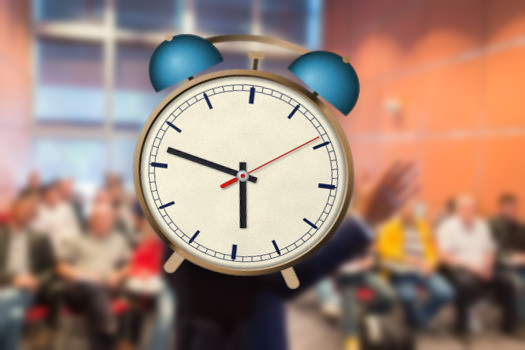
5:47:09
